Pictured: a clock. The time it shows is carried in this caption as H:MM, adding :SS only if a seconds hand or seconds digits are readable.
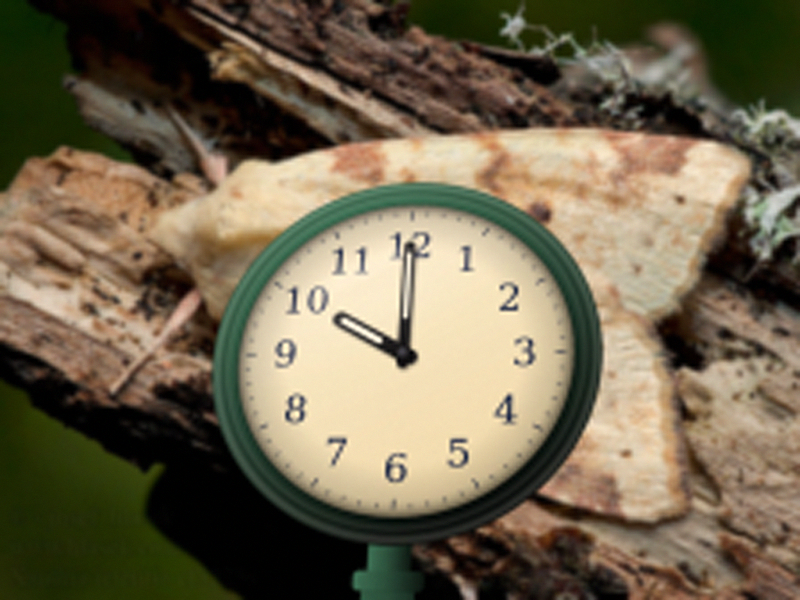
10:00
